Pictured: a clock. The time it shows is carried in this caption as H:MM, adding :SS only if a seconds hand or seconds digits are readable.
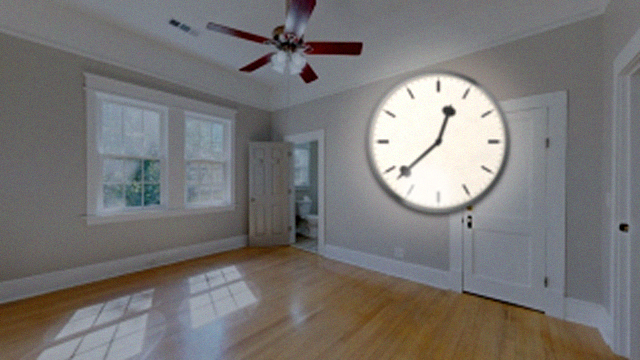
12:38
